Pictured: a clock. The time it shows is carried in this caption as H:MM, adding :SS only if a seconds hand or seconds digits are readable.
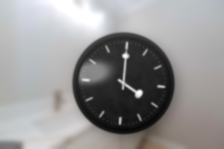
4:00
